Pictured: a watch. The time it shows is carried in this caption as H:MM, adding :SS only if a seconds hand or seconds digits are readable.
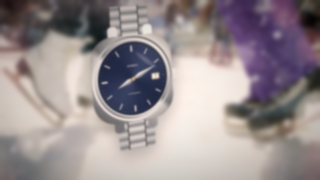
8:11
